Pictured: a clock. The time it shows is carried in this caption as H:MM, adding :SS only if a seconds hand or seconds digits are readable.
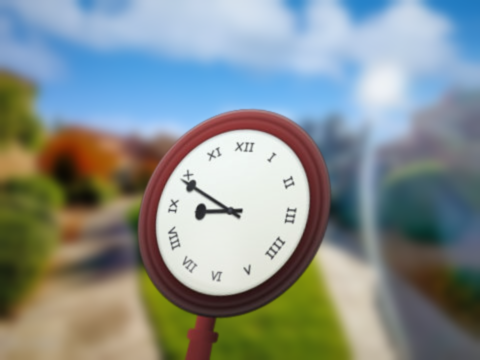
8:49
